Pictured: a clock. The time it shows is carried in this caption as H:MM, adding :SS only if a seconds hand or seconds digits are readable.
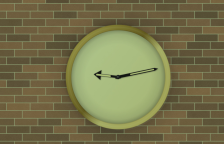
9:13
